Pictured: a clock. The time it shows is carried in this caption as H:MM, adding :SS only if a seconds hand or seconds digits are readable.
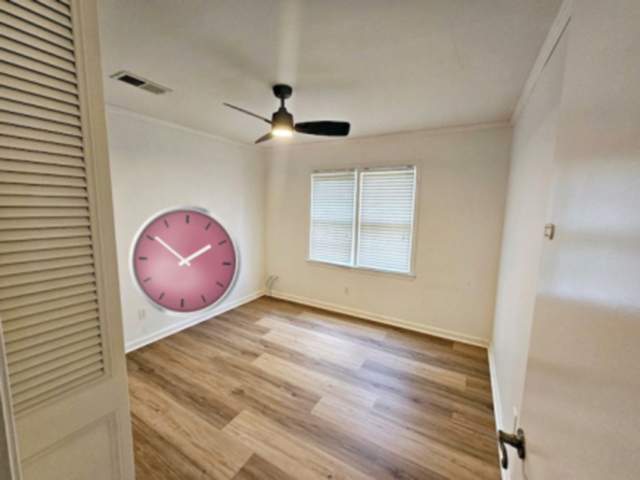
1:51
